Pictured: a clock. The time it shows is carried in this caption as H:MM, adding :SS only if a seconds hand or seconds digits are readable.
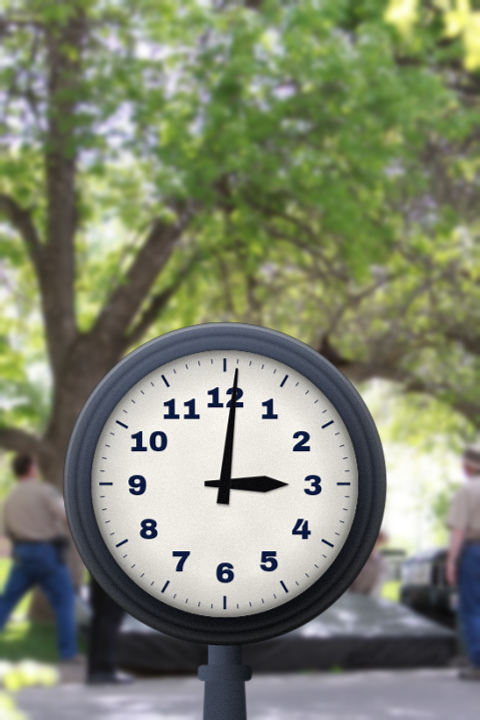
3:01
